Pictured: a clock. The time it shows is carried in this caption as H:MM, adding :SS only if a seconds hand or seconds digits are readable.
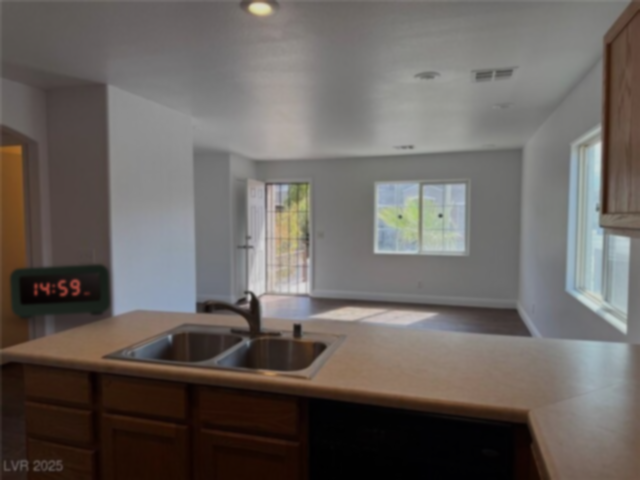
14:59
